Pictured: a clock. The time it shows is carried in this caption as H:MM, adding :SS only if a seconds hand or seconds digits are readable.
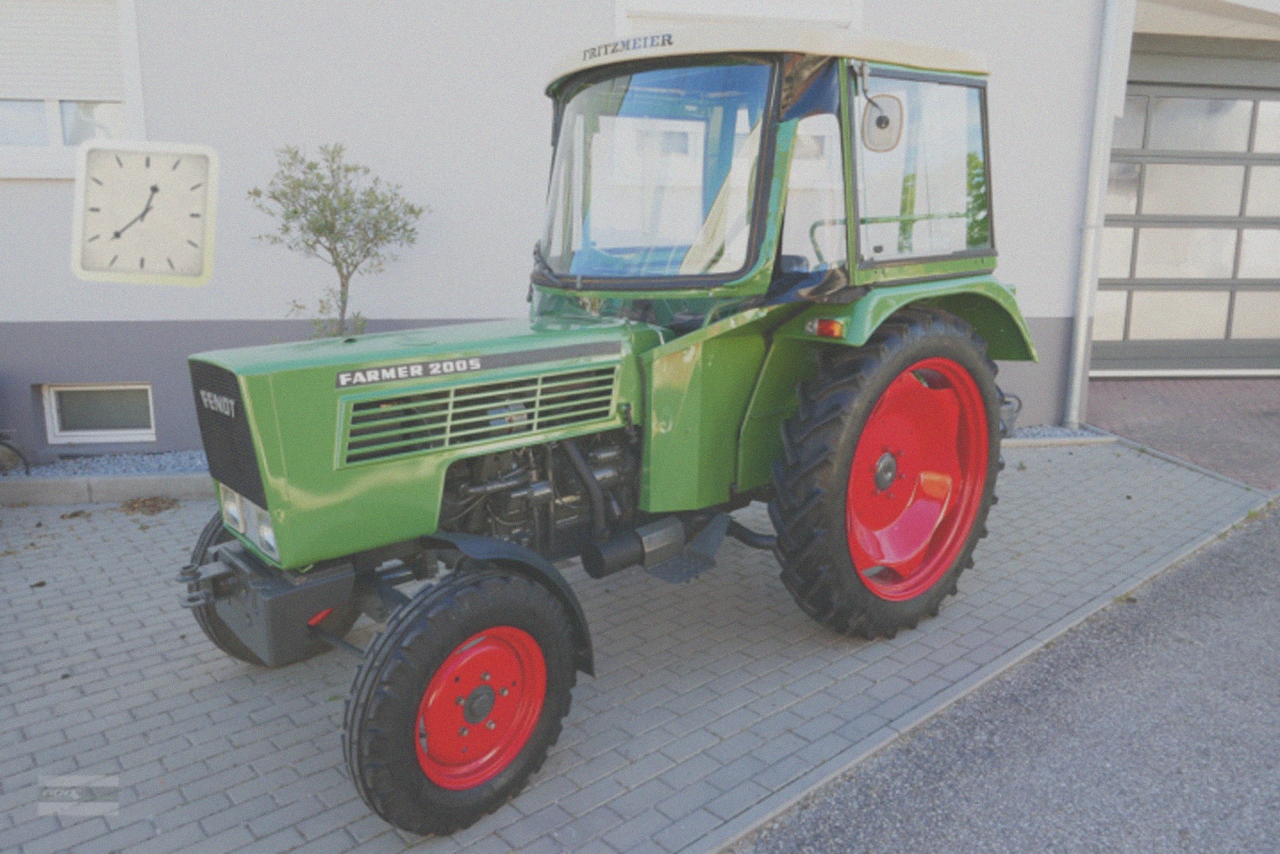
12:38
